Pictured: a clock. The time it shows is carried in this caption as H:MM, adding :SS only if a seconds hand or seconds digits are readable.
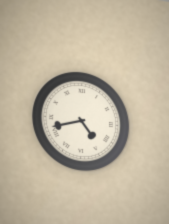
4:42
